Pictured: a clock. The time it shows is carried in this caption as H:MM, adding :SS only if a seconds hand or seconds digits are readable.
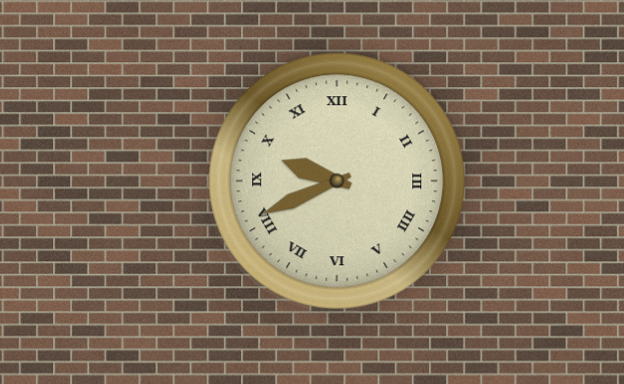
9:41
